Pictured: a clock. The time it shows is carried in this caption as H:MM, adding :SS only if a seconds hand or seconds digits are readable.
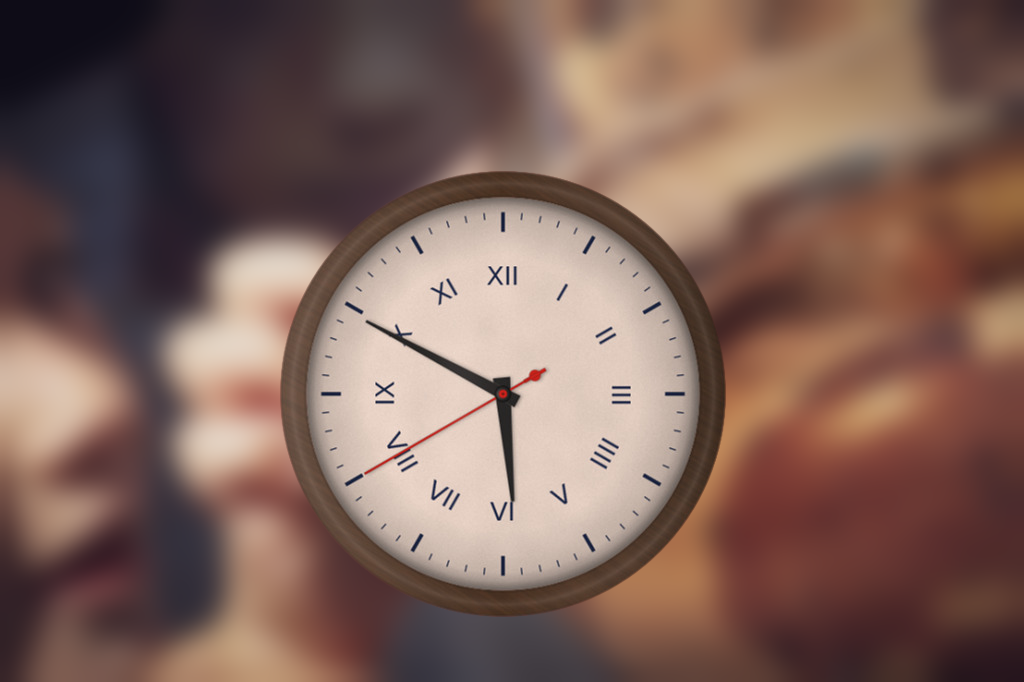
5:49:40
